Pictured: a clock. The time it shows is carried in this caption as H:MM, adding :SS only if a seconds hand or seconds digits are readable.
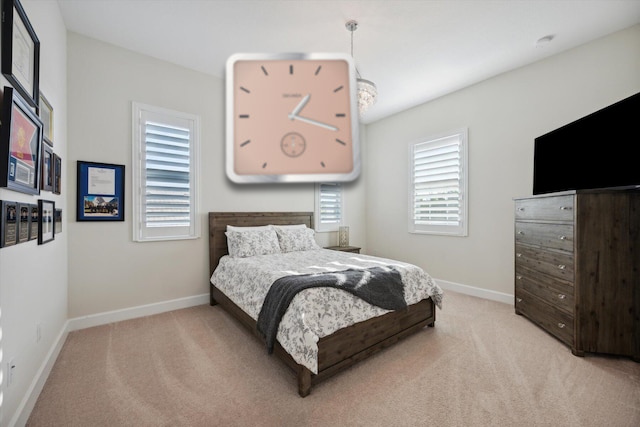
1:18
